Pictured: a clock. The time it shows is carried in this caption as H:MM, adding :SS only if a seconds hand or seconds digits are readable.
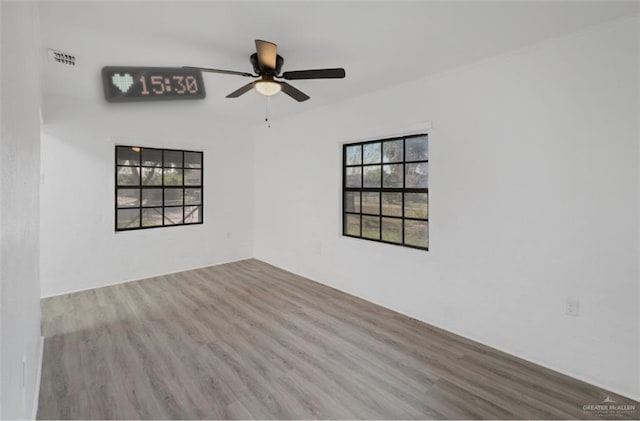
15:30
